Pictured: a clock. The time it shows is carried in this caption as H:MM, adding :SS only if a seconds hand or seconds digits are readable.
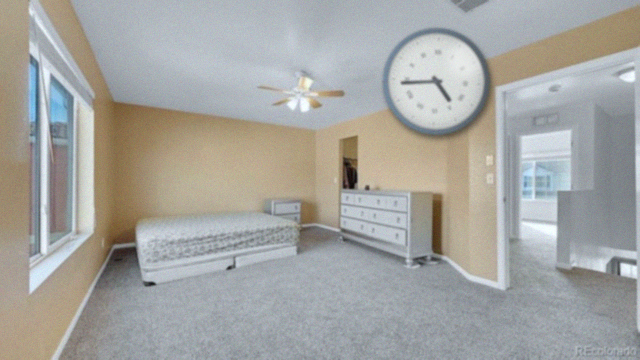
4:44
